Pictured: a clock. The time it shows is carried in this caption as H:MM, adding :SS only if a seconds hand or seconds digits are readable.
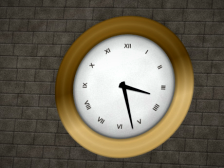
3:27
